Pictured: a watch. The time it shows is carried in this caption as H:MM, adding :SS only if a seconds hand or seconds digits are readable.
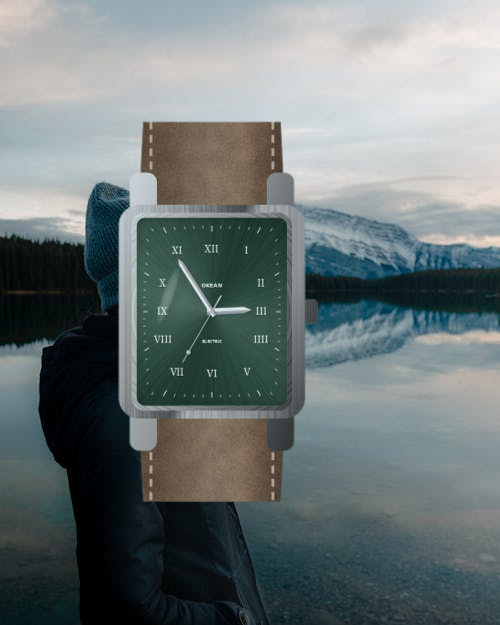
2:54:35
